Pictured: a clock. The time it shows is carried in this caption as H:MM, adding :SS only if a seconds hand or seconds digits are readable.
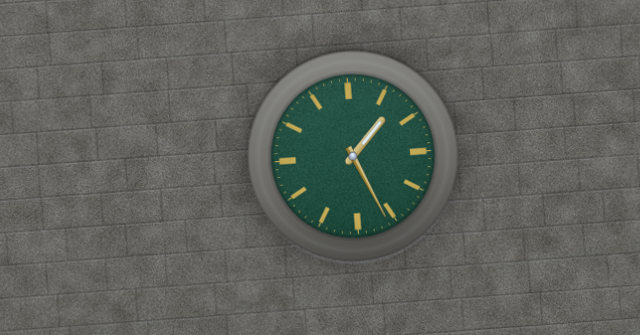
1:26
